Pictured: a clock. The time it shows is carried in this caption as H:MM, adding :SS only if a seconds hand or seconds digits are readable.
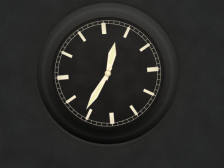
12:36
